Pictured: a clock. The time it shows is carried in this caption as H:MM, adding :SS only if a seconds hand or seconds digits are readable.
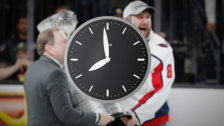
7:59
